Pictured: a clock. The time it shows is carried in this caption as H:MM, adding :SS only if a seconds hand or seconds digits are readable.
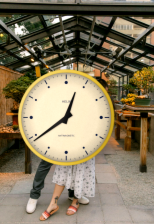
12:39
